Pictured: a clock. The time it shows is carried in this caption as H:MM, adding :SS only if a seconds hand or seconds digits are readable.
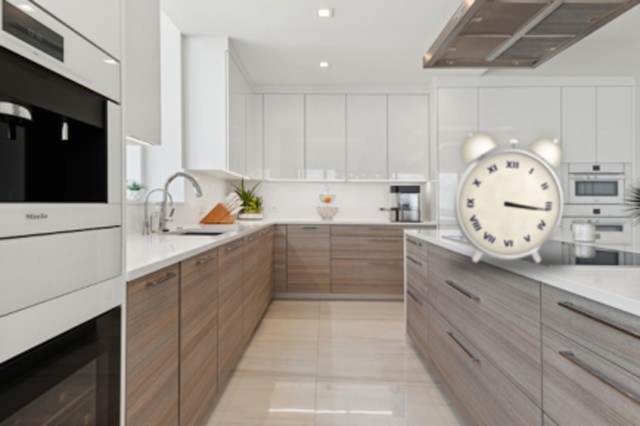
3:16
